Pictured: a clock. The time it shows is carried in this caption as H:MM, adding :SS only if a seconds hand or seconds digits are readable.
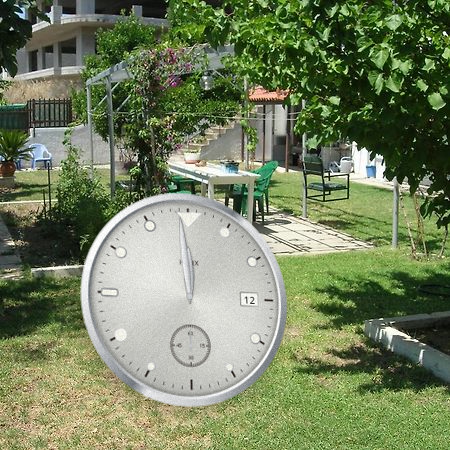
11:59
